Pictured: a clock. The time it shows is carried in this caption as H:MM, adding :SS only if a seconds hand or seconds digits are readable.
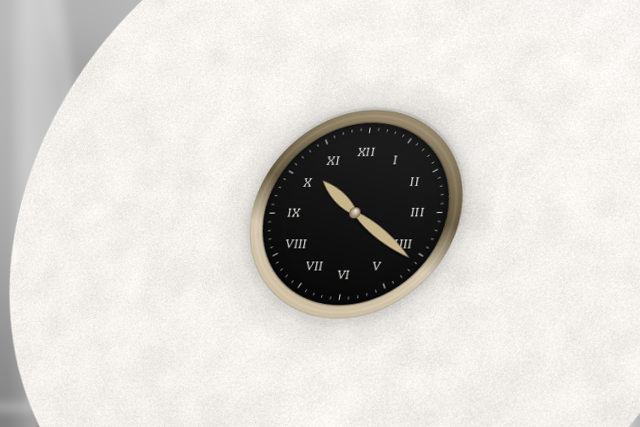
10:21
